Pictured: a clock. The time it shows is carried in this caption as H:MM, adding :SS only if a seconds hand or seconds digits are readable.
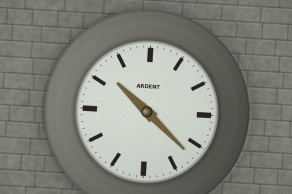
10:22
